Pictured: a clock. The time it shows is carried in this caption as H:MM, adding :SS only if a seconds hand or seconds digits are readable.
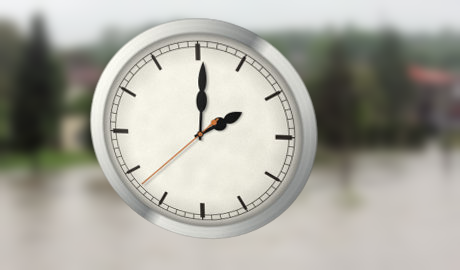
2:00:38
